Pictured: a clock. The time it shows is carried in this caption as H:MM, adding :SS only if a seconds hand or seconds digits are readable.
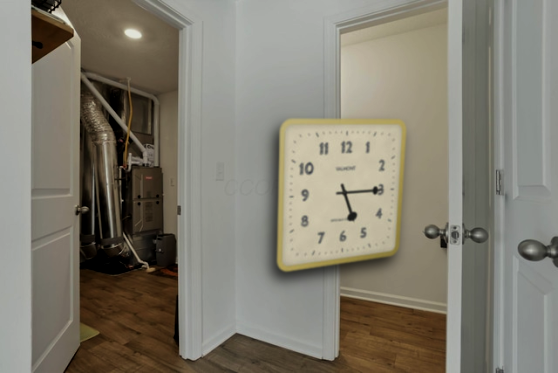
5:15
